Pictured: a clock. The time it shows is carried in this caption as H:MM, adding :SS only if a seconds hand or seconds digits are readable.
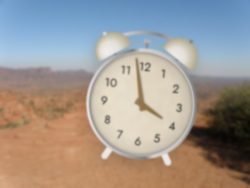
3:58
